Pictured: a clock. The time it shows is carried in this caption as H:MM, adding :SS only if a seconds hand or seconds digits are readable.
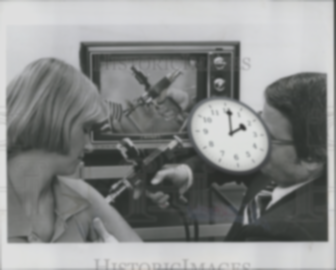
2:01
